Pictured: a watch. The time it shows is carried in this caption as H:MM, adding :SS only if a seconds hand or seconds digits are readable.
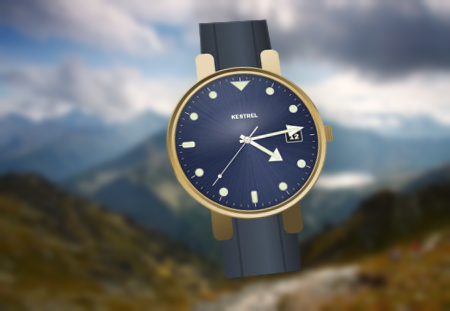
4:13:37
